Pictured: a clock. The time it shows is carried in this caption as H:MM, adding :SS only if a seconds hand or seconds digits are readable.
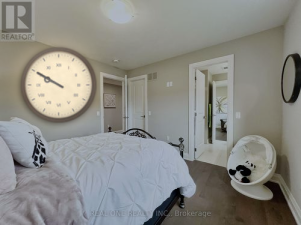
9:50
